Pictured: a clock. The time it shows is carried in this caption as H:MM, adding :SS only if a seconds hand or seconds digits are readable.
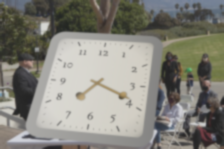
7:19
